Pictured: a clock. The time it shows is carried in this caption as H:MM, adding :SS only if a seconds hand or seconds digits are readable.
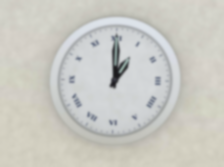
1:00
